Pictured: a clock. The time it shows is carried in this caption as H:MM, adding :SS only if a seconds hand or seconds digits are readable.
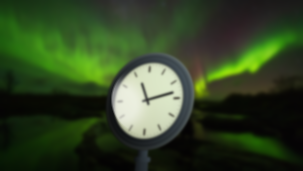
11:13
